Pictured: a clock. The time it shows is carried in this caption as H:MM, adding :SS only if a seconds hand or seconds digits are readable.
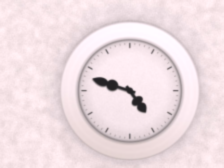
4:48
